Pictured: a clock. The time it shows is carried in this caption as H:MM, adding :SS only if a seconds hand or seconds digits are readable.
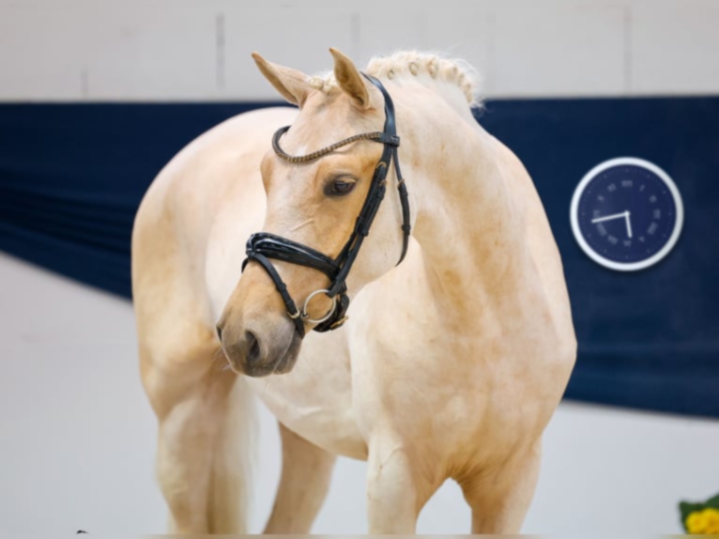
5:43
